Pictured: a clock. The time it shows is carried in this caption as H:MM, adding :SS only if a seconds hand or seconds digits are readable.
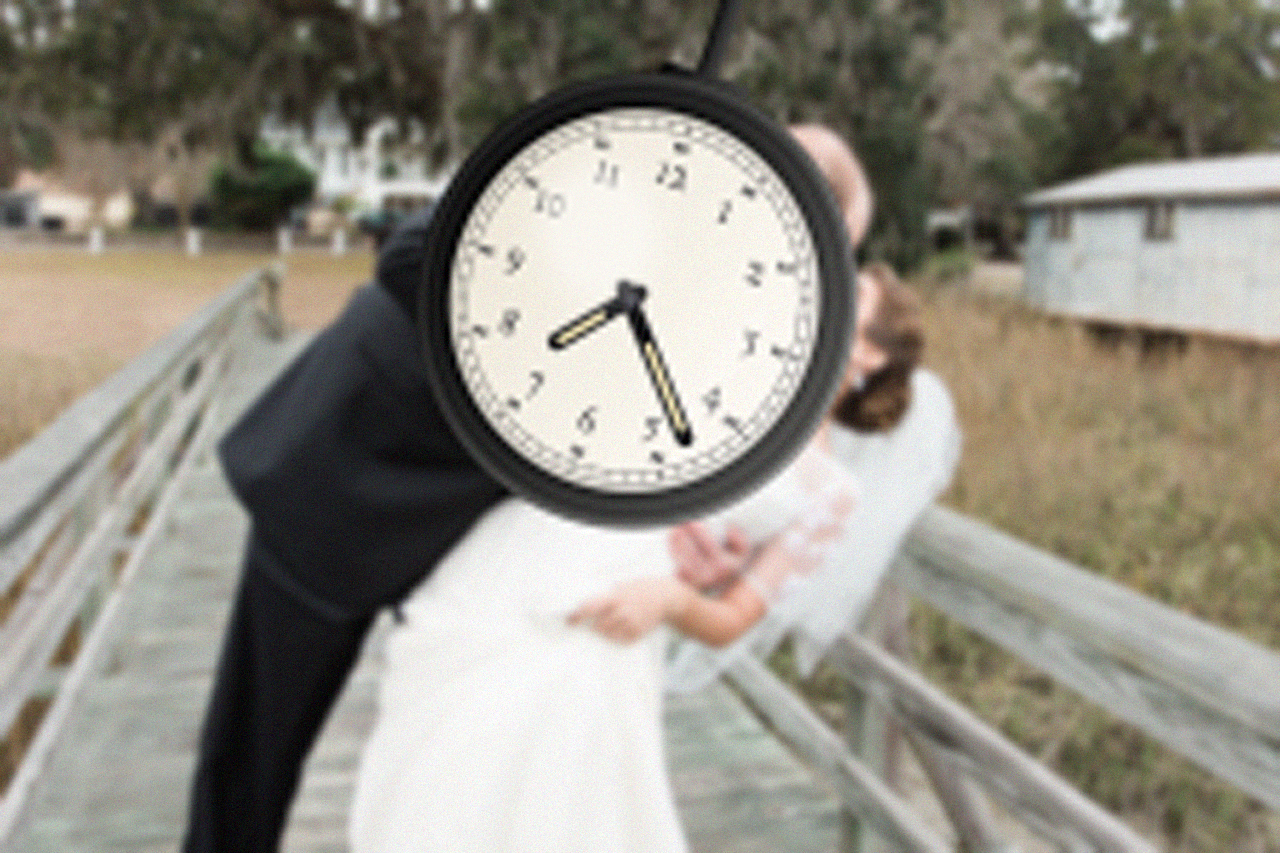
7:23
